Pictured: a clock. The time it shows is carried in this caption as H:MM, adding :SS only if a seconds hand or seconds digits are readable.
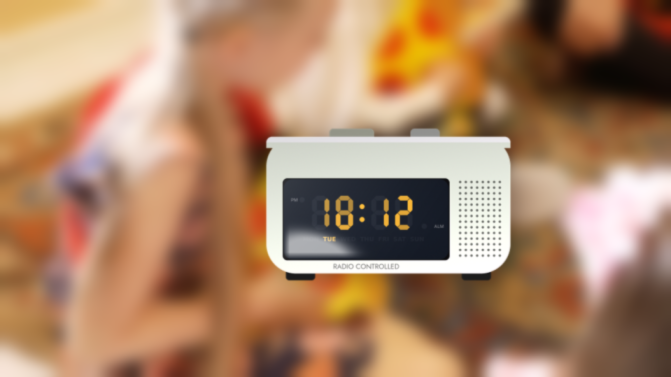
18:12
